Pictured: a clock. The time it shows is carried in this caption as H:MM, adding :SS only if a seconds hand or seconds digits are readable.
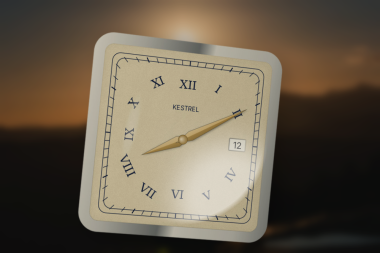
8:10
